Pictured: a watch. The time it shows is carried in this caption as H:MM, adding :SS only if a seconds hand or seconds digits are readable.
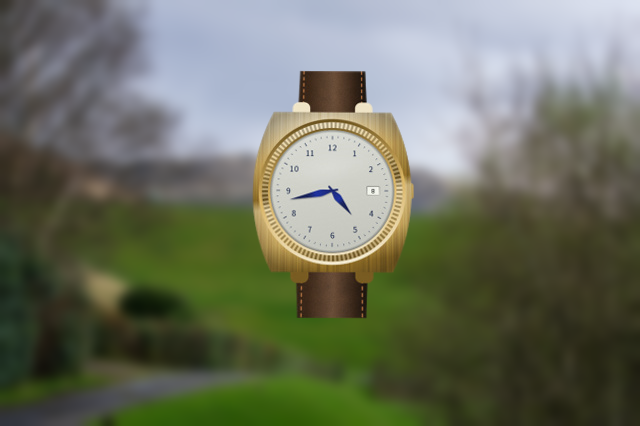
4:43
